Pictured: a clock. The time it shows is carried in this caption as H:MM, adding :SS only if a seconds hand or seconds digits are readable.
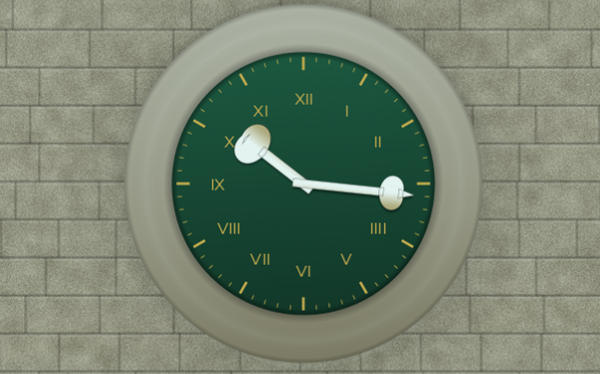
10:16
